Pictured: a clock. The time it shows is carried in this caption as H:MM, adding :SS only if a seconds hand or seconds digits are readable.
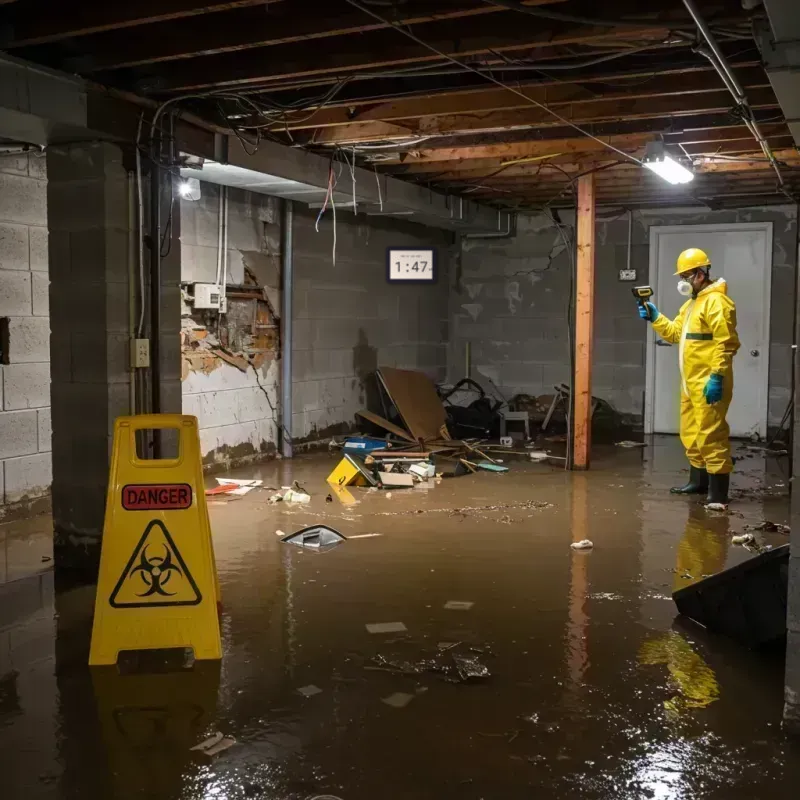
1:47
